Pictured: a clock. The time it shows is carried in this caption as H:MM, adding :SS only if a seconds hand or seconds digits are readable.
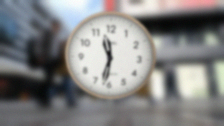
11:32
